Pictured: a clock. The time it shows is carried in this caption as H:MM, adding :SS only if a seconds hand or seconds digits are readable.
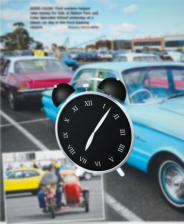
7:07
